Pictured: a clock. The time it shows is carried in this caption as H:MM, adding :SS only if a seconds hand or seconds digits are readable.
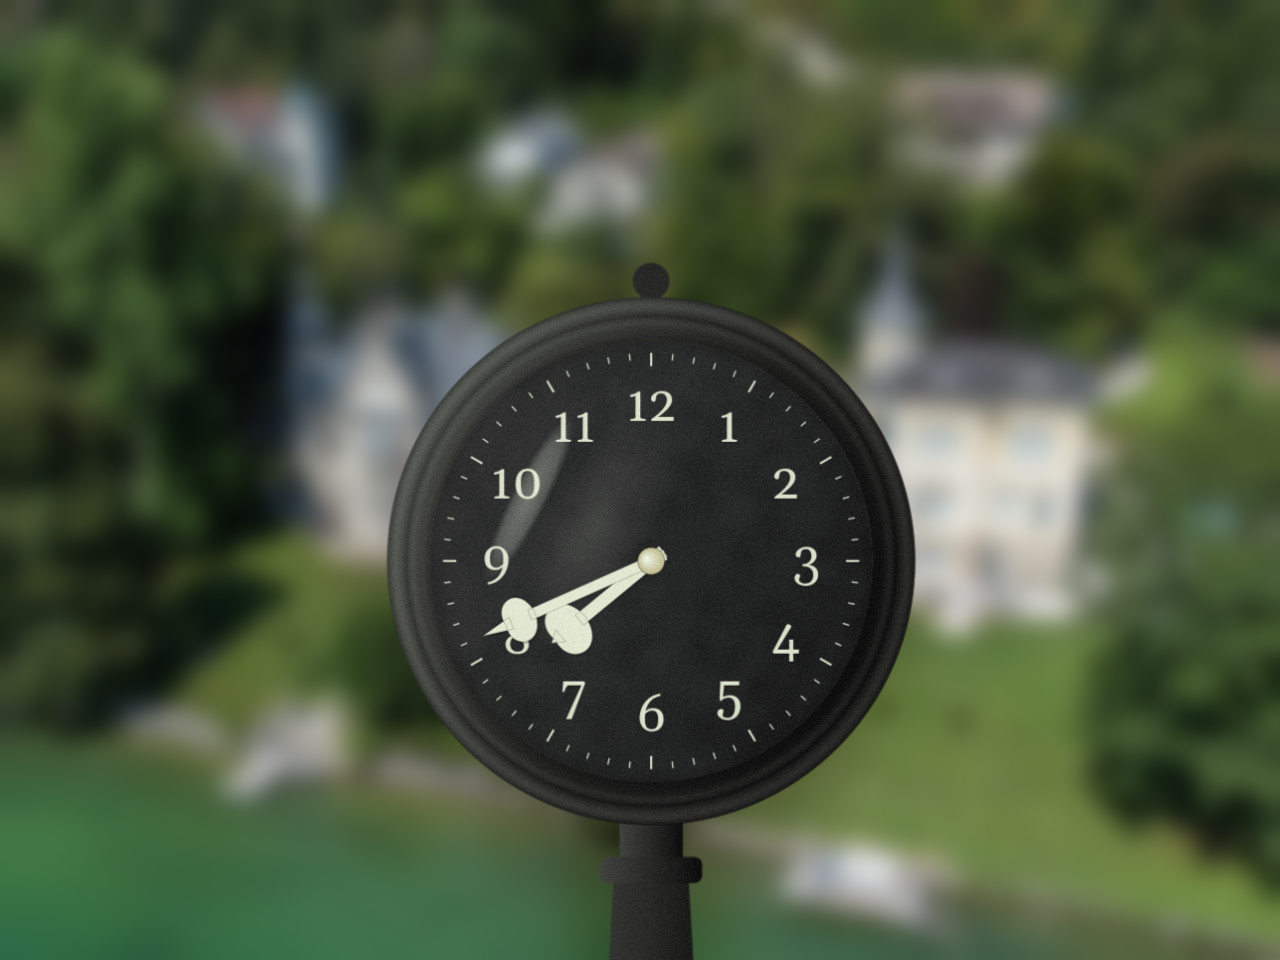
7:41
